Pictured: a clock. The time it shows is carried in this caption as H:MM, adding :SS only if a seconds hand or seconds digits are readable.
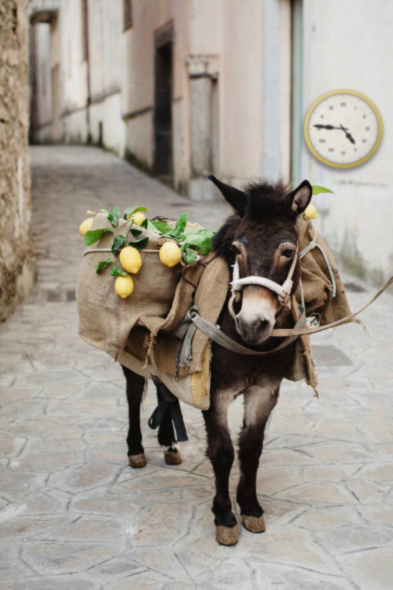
4:46
